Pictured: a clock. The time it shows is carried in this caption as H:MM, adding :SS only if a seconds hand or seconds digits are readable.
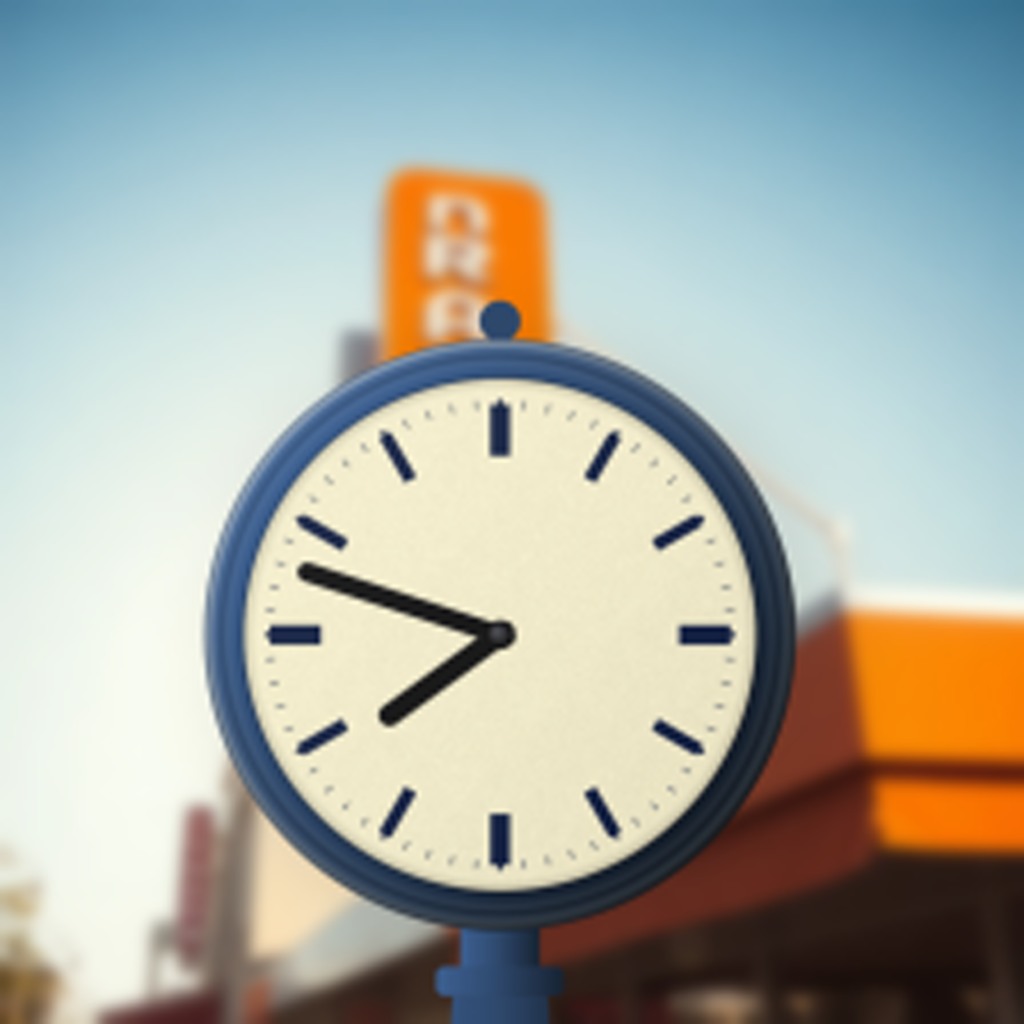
7:48
